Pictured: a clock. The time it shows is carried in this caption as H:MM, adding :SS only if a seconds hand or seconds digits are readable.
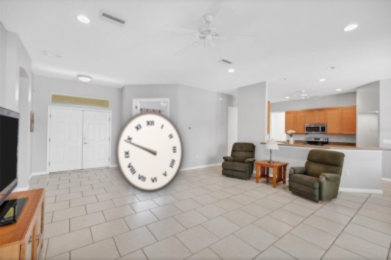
9:49
